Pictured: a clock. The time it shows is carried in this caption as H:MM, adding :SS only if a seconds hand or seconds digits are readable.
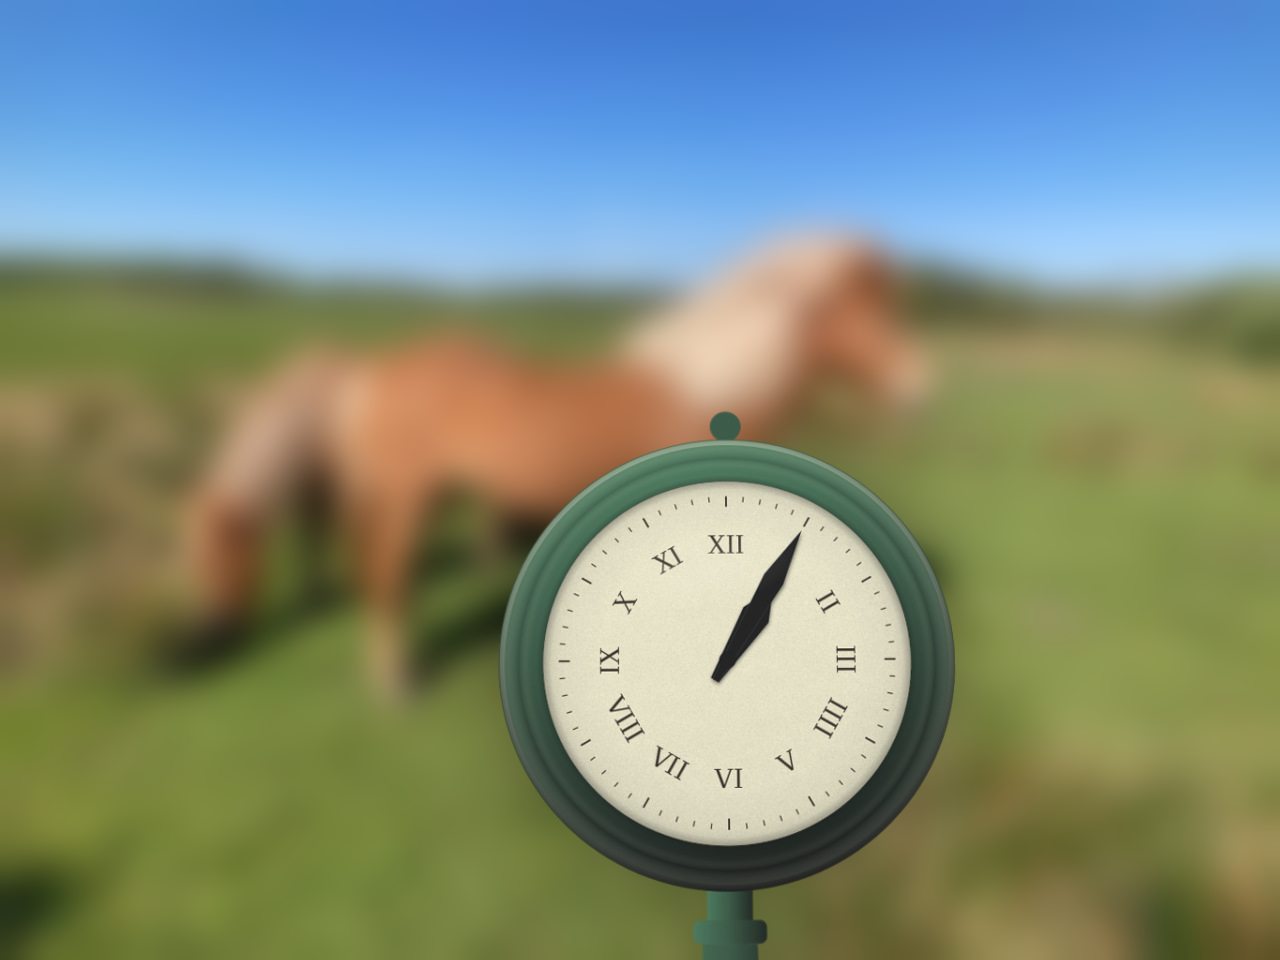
1:05
